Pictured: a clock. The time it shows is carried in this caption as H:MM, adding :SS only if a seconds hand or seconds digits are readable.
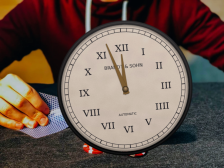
11:57
